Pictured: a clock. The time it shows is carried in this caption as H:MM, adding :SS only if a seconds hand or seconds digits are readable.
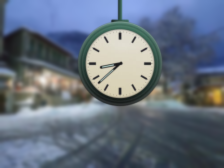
8:38
